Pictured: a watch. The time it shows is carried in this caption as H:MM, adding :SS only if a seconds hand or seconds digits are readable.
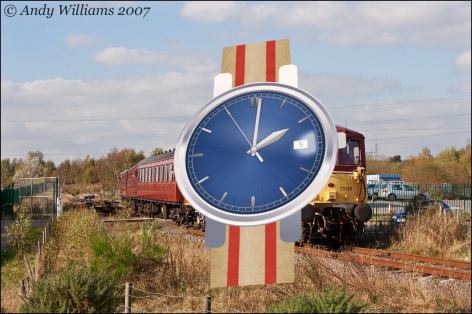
2:00:55
